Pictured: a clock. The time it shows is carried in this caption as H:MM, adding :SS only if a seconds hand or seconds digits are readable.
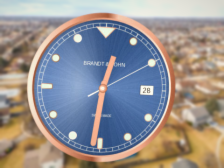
12:31:10
